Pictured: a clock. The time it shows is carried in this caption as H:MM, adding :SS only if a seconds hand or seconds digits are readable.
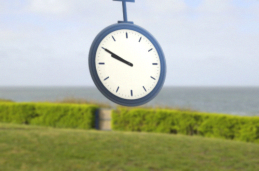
9:50
